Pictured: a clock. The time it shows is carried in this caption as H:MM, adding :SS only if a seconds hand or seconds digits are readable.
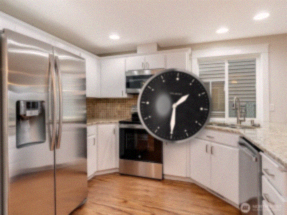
1:30
